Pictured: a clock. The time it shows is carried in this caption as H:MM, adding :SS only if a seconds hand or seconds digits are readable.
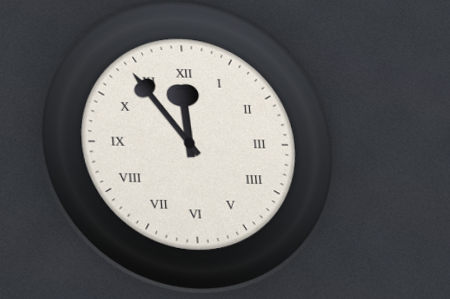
11:54
